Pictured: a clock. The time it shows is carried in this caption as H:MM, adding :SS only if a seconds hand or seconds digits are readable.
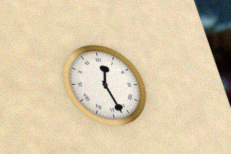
12:27
